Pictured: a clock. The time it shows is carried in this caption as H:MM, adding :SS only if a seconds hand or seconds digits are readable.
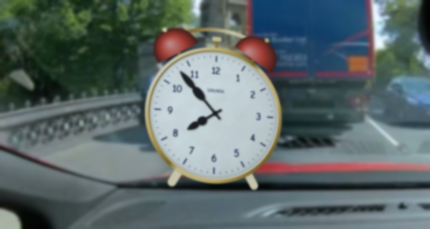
7:53
